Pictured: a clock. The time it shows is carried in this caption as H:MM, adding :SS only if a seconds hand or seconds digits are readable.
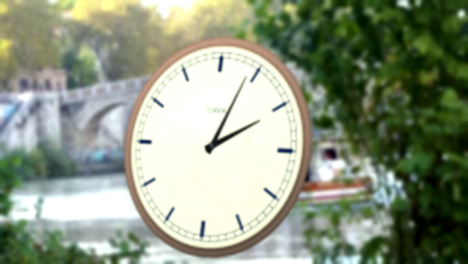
2:04
